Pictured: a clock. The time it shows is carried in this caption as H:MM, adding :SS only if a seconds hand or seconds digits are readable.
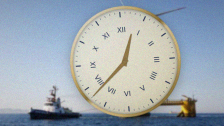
12:38
